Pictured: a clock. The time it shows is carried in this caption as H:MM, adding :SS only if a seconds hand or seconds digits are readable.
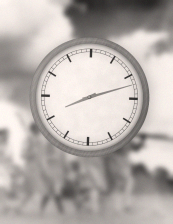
8:12
